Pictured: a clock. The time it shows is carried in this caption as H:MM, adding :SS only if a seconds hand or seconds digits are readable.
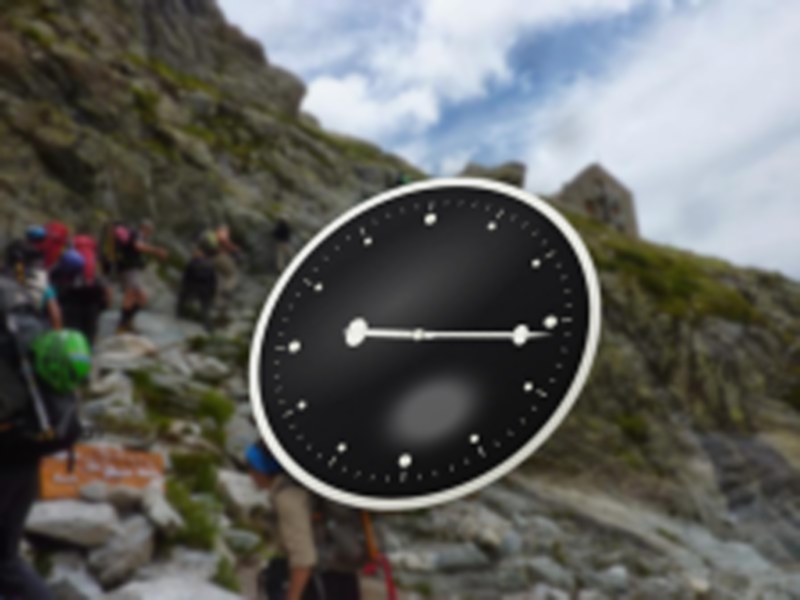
9:16
